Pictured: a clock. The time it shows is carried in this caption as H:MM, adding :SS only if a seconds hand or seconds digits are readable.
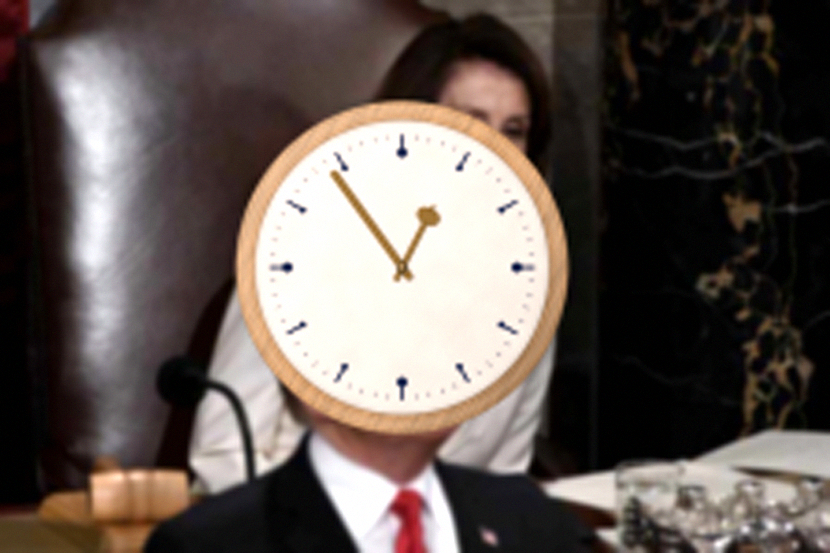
12:54
